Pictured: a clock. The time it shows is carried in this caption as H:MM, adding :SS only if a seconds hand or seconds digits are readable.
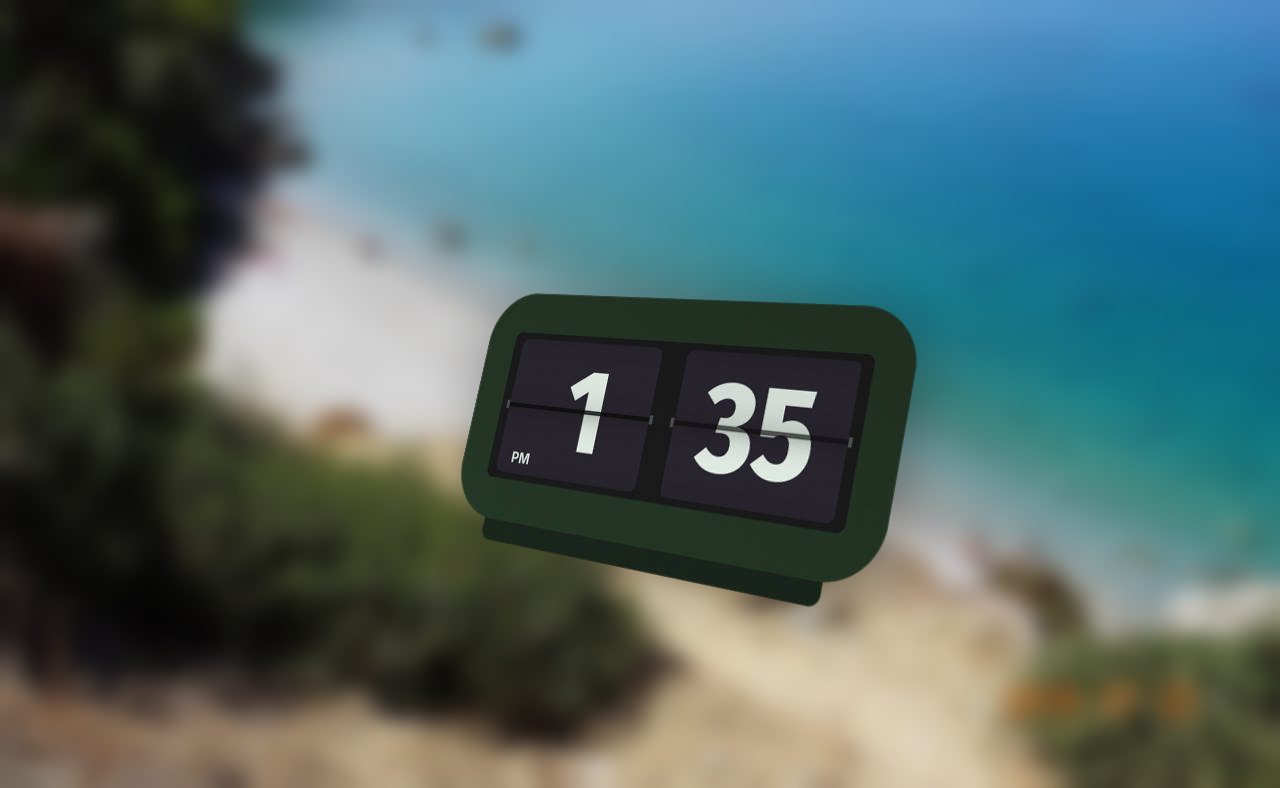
1:35
